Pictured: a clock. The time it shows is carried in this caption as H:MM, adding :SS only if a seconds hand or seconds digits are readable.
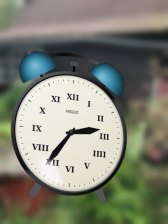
2:36
